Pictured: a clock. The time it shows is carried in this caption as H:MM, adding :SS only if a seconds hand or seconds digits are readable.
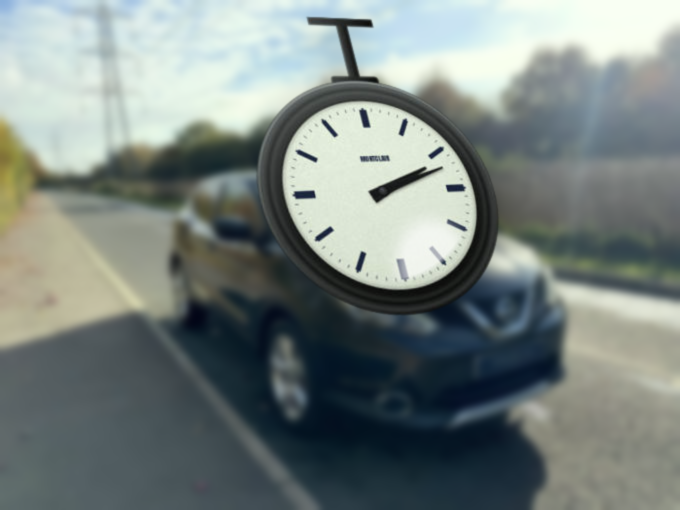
2:12
